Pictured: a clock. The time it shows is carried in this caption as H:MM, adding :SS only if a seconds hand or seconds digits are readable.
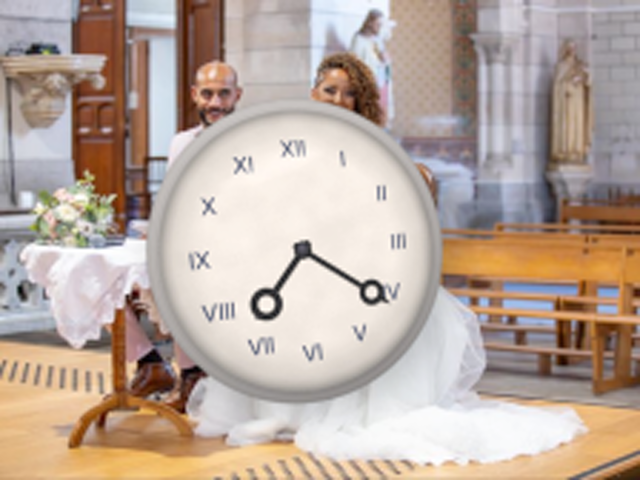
7:21
